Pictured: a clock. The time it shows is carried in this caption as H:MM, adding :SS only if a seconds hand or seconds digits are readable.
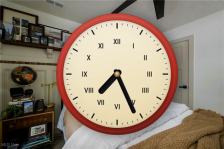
7:26
